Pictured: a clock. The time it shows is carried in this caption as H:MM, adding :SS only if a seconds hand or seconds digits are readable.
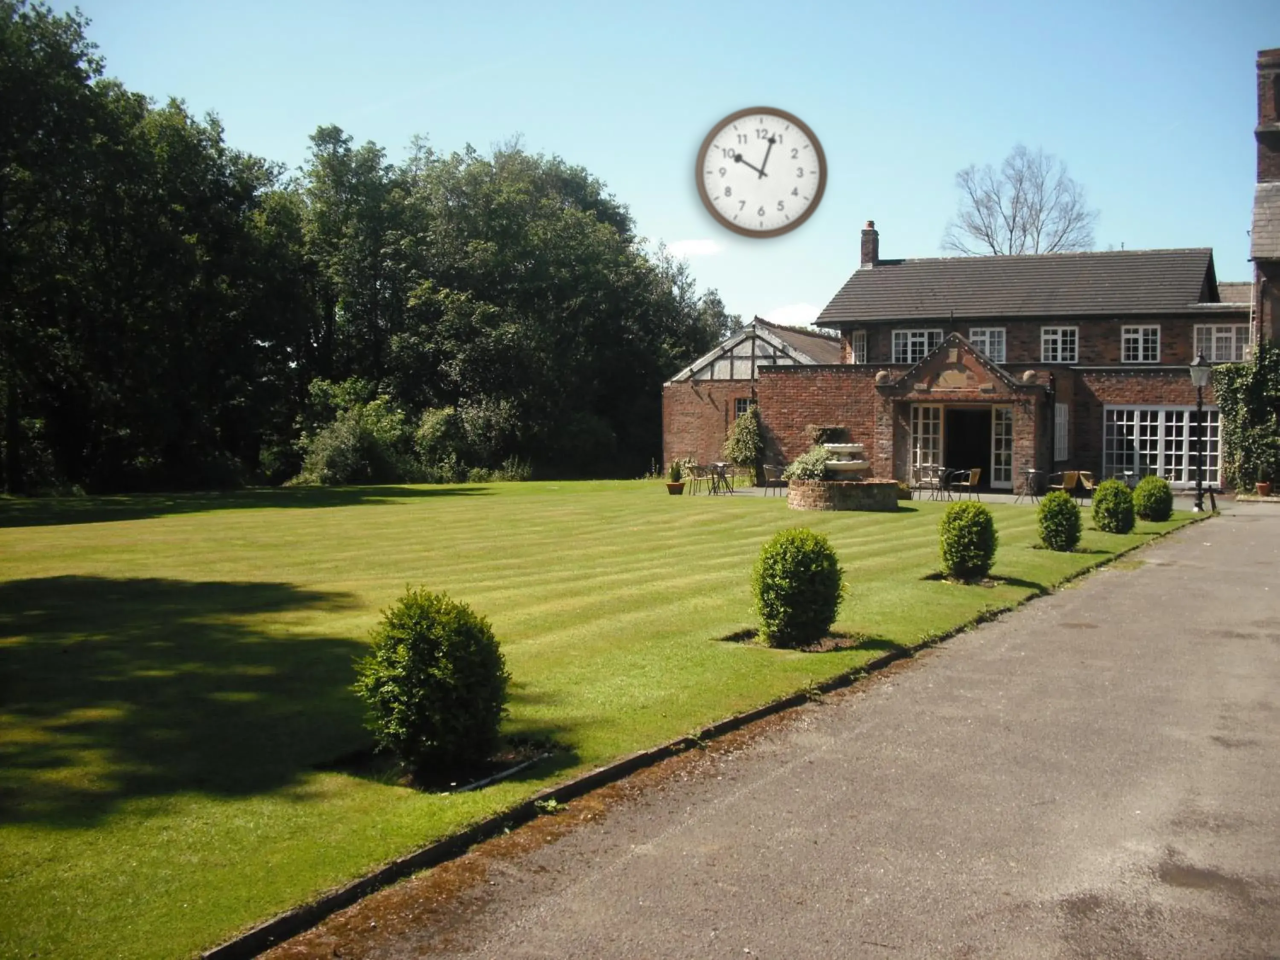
10:03
